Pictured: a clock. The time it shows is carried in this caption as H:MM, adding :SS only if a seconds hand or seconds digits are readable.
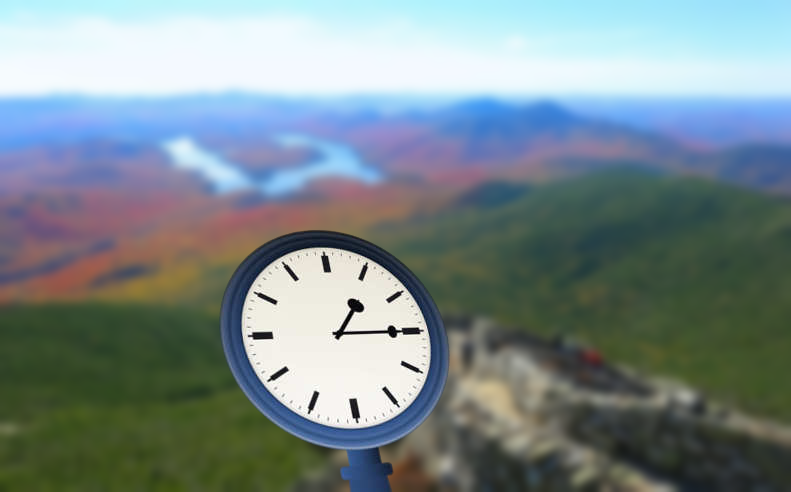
1:15
